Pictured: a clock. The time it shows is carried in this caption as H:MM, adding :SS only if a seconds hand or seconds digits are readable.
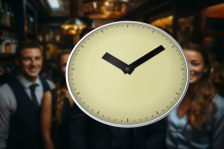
10:09
